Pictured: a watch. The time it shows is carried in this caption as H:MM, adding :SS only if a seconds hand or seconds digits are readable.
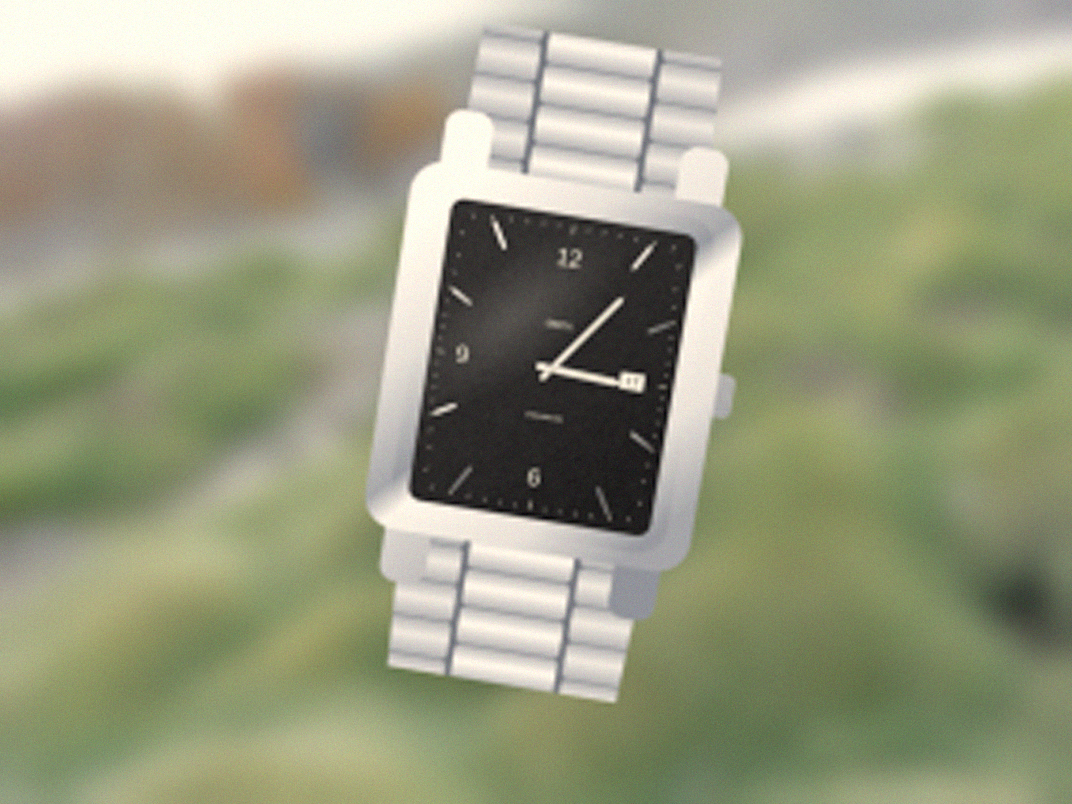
3:06
